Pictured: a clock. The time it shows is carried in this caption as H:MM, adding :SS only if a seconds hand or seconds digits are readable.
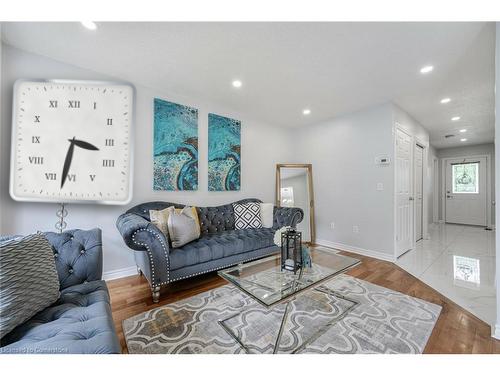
3:32
